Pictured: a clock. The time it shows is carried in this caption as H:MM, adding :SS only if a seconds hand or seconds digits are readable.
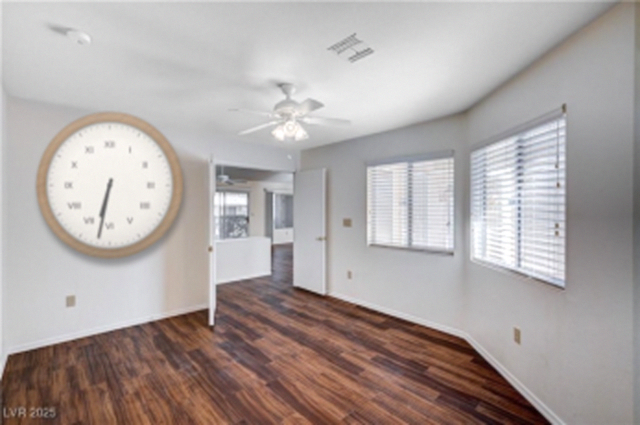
6:32
